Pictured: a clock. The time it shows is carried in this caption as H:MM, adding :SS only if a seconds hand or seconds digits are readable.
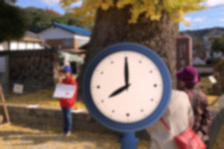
8:00
